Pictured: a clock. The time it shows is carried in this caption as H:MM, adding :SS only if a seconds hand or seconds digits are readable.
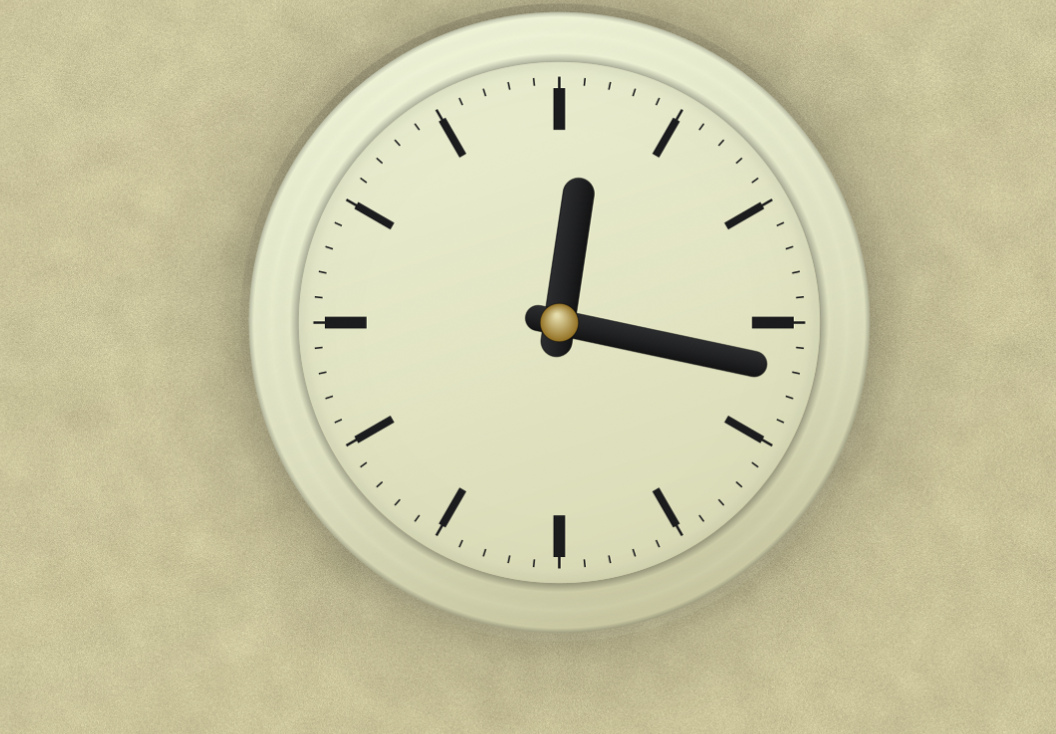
12:17
